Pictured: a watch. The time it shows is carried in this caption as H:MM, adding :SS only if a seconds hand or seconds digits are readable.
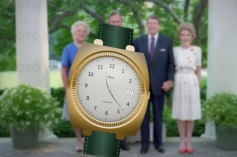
11:23
